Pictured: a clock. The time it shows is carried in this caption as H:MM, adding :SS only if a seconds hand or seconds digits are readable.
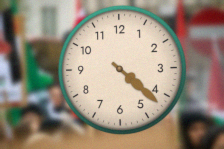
4:22
